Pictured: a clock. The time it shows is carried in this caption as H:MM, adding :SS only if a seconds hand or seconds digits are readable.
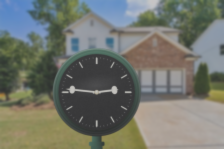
2:46
